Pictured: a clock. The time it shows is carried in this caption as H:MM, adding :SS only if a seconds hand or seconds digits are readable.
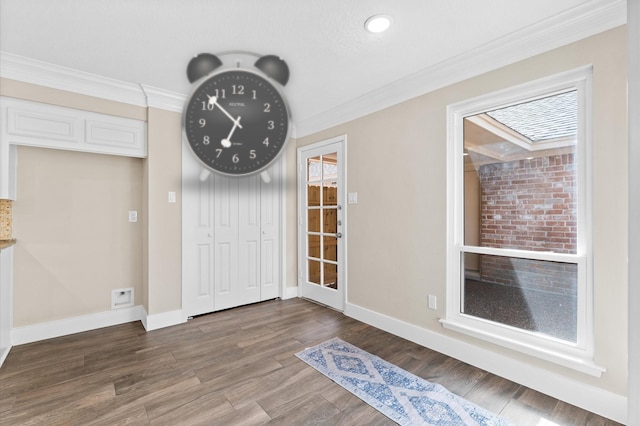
6:52
